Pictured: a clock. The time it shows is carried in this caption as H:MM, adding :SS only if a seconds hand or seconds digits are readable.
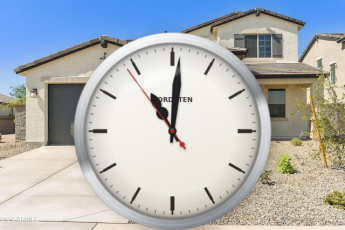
11:00:54
